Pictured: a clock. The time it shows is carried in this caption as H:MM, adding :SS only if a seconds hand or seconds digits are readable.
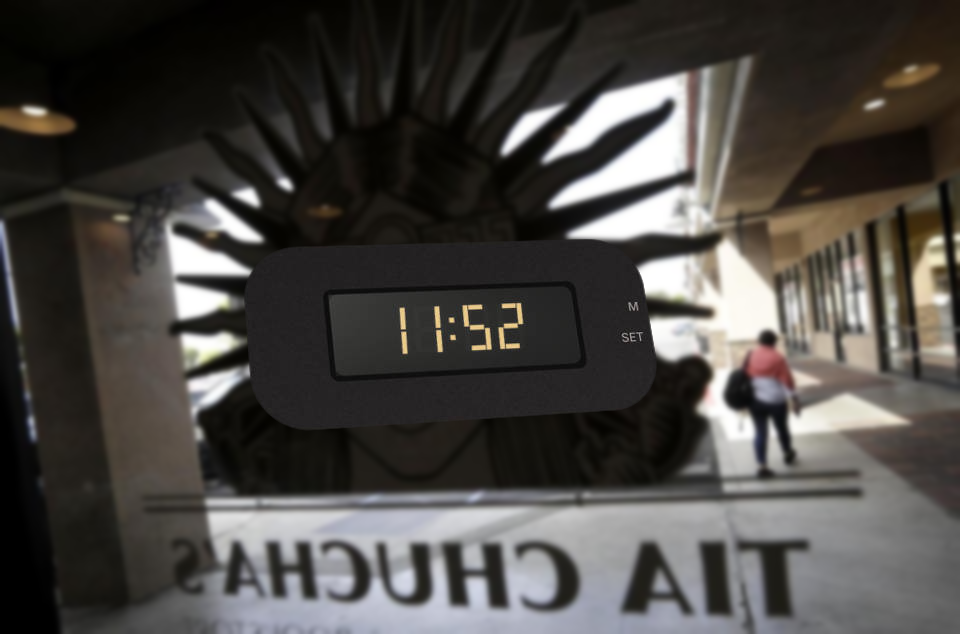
11:52
